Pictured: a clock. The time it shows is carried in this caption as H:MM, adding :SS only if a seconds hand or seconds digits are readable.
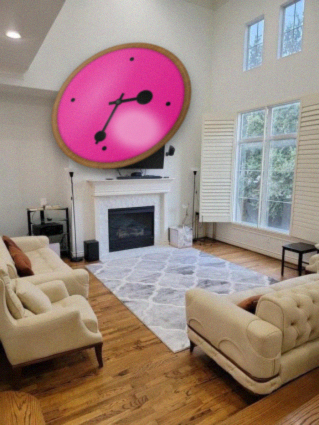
2:32
